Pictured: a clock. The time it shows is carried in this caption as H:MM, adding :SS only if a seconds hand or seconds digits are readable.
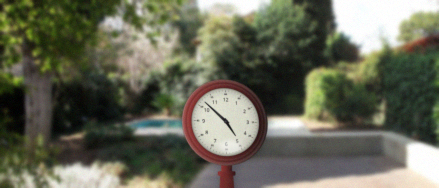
4:52
